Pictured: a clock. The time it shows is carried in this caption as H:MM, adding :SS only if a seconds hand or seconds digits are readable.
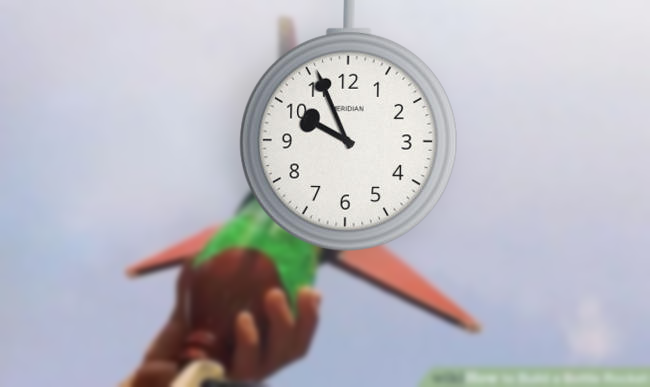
9:56
